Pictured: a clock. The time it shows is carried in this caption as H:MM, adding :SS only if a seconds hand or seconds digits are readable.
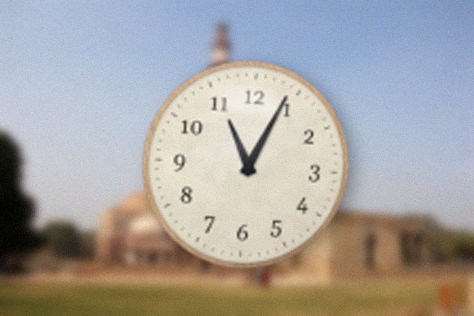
11:04
